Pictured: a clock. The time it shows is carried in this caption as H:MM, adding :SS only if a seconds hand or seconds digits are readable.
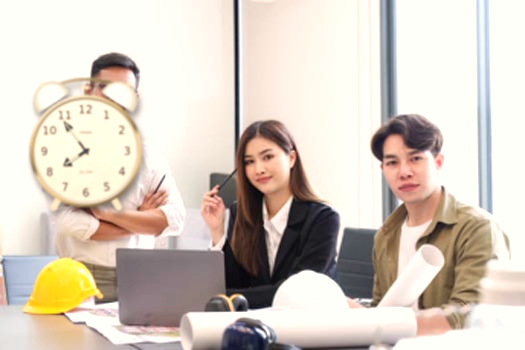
7:54
